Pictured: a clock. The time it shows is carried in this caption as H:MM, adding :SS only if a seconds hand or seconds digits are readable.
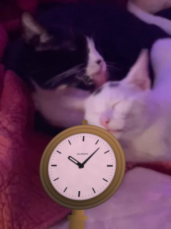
10:07
